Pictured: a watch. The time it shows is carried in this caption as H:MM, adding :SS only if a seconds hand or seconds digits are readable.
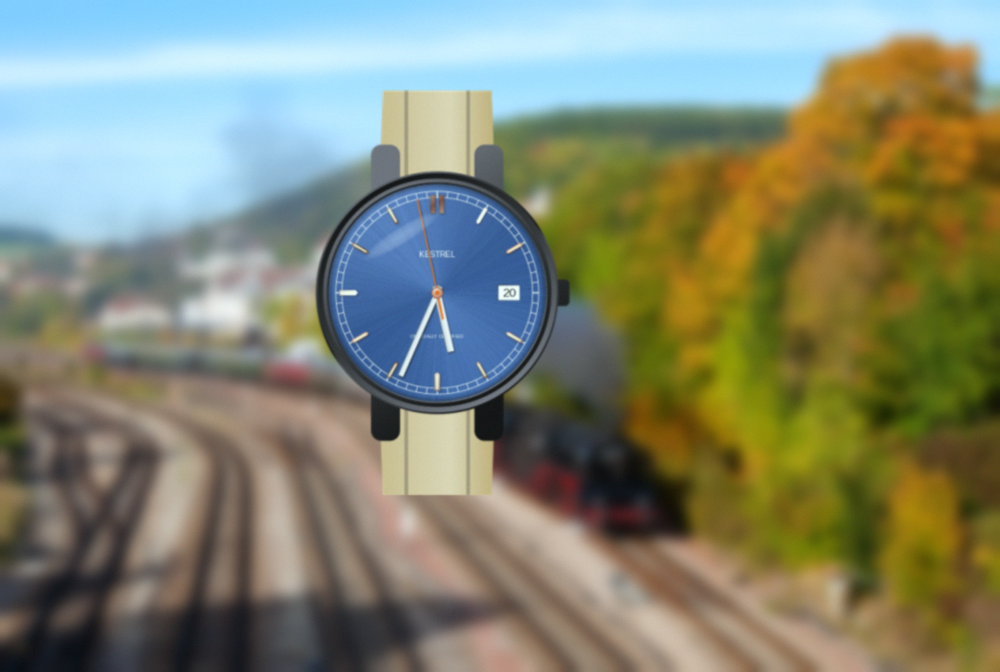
5:33:58
